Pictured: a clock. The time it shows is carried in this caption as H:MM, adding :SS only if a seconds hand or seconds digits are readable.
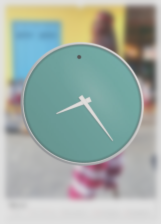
8:25
